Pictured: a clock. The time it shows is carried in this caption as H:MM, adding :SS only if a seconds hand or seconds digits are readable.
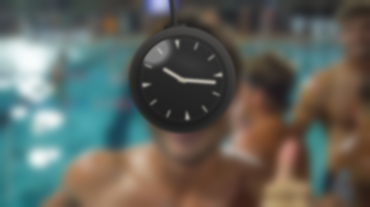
10:17
